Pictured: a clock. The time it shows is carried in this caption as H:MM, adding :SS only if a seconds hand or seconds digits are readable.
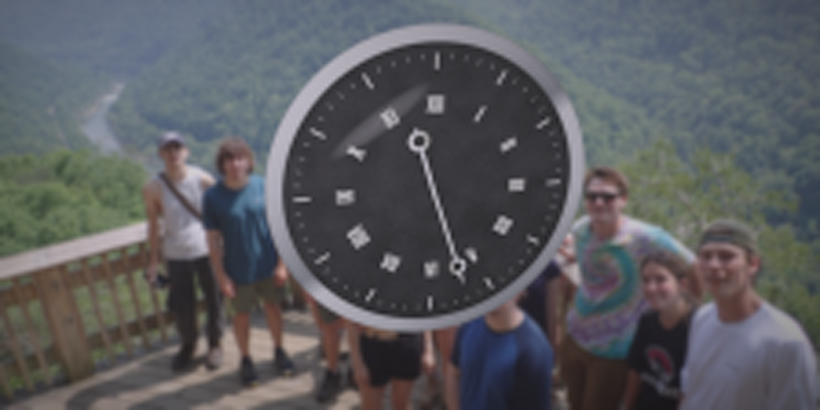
11:27
